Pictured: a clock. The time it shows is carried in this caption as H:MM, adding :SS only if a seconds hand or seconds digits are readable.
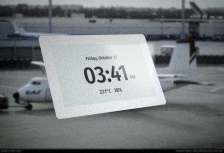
3:41
